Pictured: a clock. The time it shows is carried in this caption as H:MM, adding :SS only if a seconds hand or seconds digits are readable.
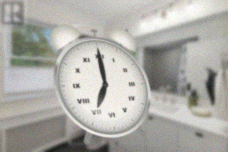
7:00
